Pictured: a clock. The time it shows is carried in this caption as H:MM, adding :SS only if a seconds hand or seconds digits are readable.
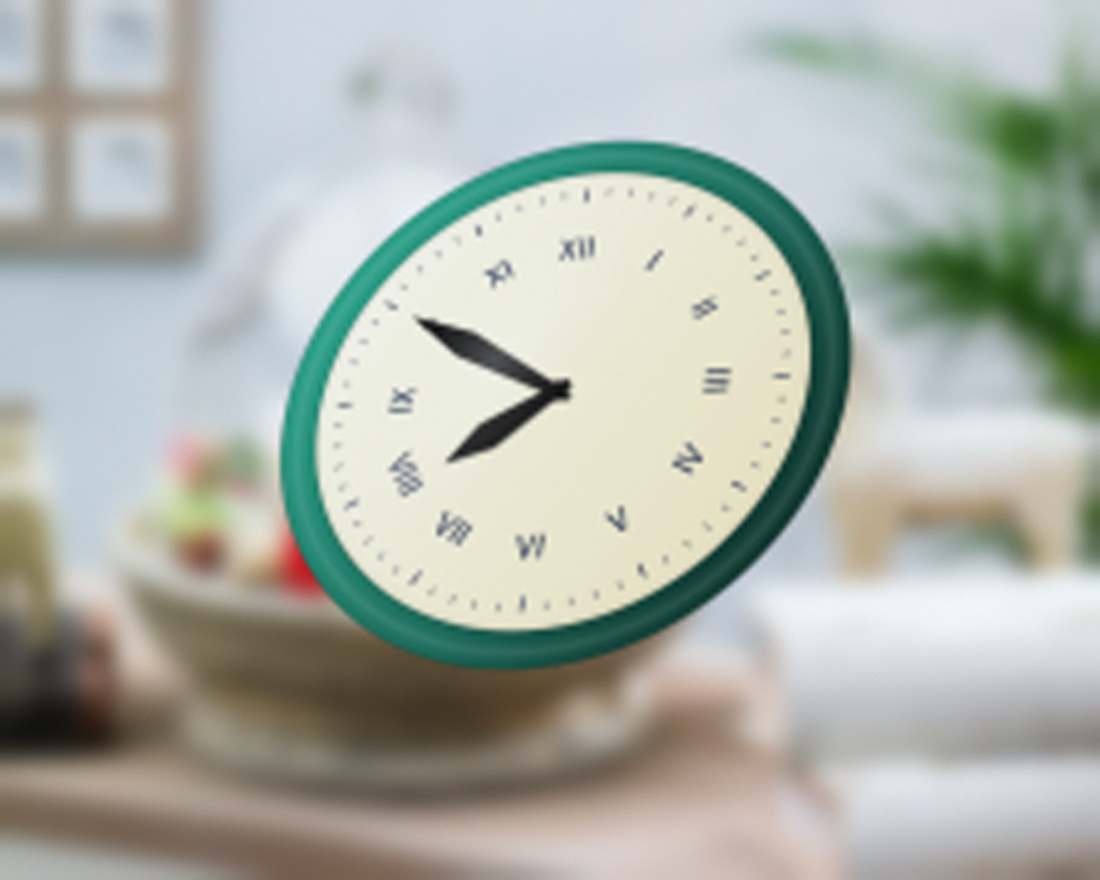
7:50
